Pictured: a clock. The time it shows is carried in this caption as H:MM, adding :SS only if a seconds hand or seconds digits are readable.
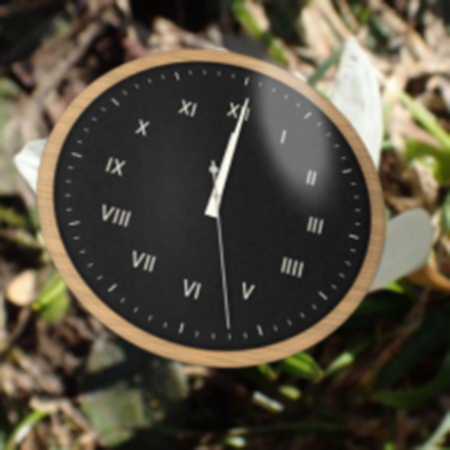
12:00:27
